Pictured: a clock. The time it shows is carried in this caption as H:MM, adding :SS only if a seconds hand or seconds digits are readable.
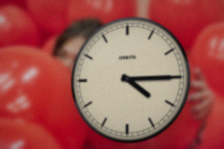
4:15
